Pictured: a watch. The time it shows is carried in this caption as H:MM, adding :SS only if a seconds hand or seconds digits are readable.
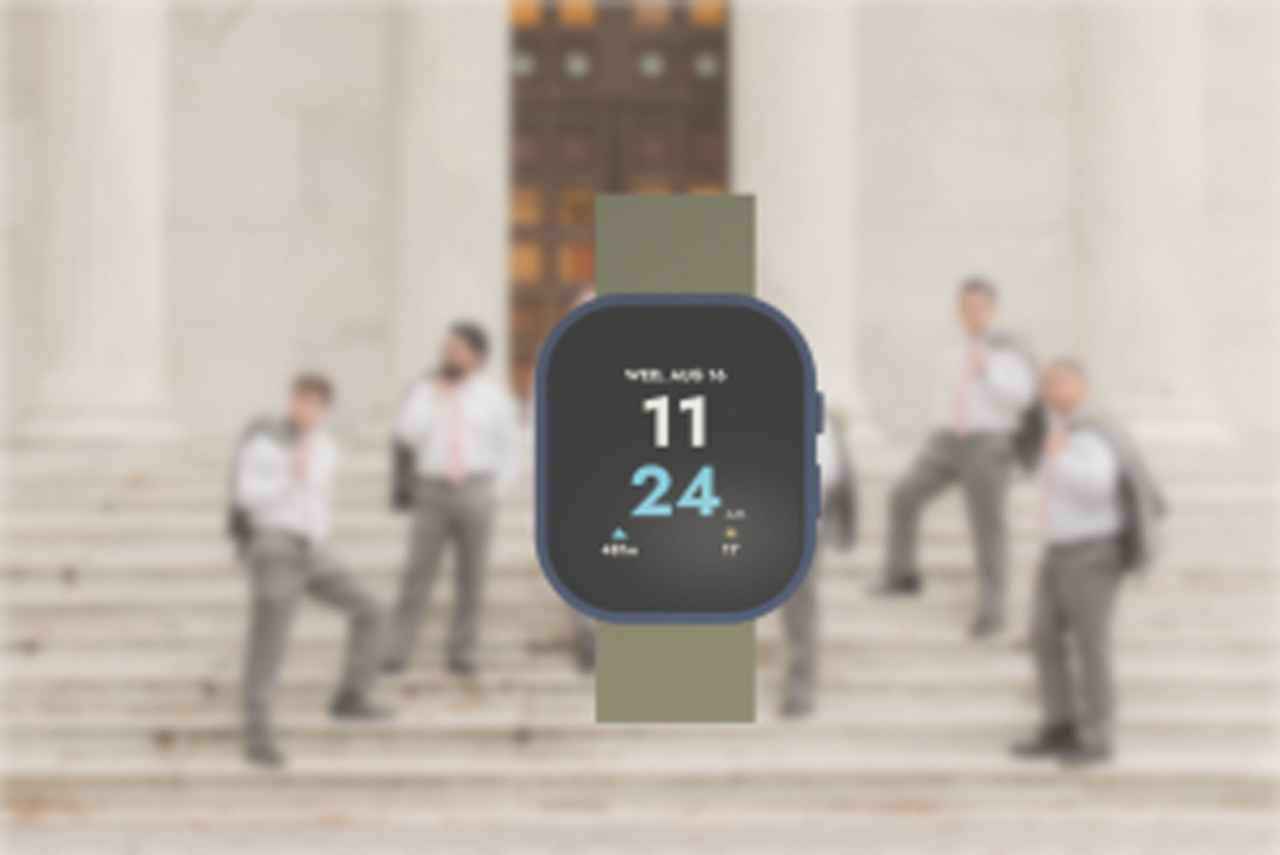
11:24
